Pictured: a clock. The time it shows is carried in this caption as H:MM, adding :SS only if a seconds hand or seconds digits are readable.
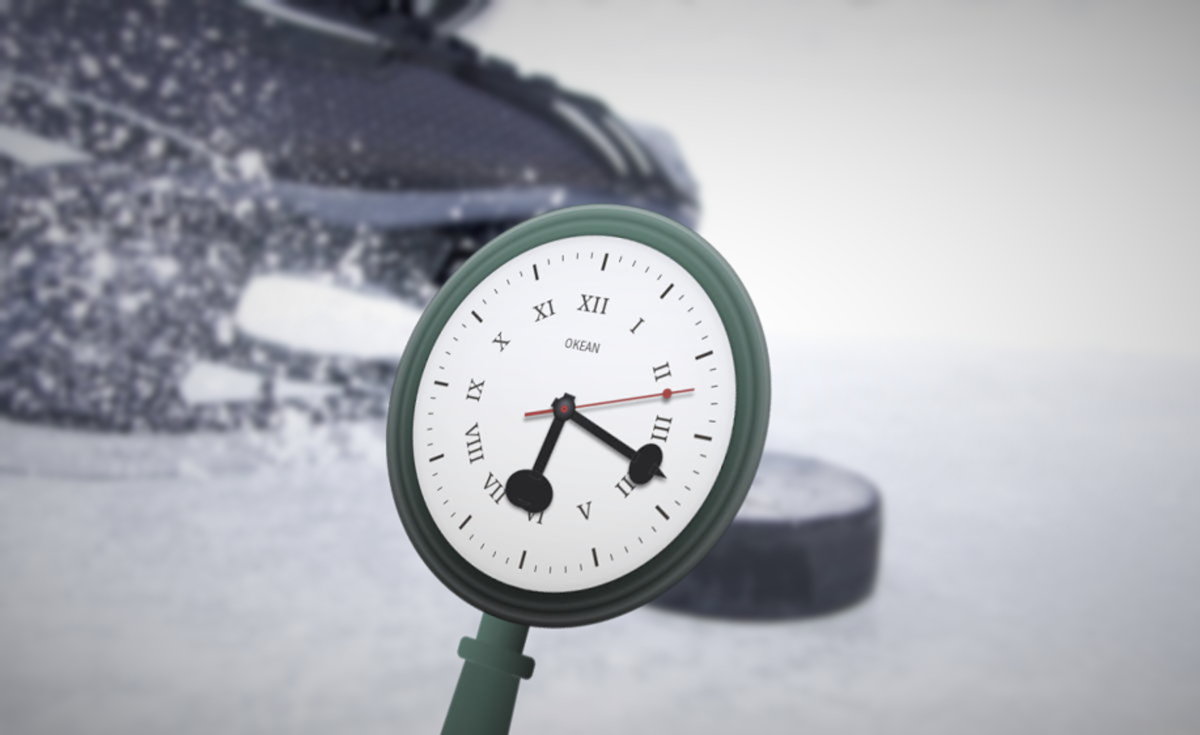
6:18:12
